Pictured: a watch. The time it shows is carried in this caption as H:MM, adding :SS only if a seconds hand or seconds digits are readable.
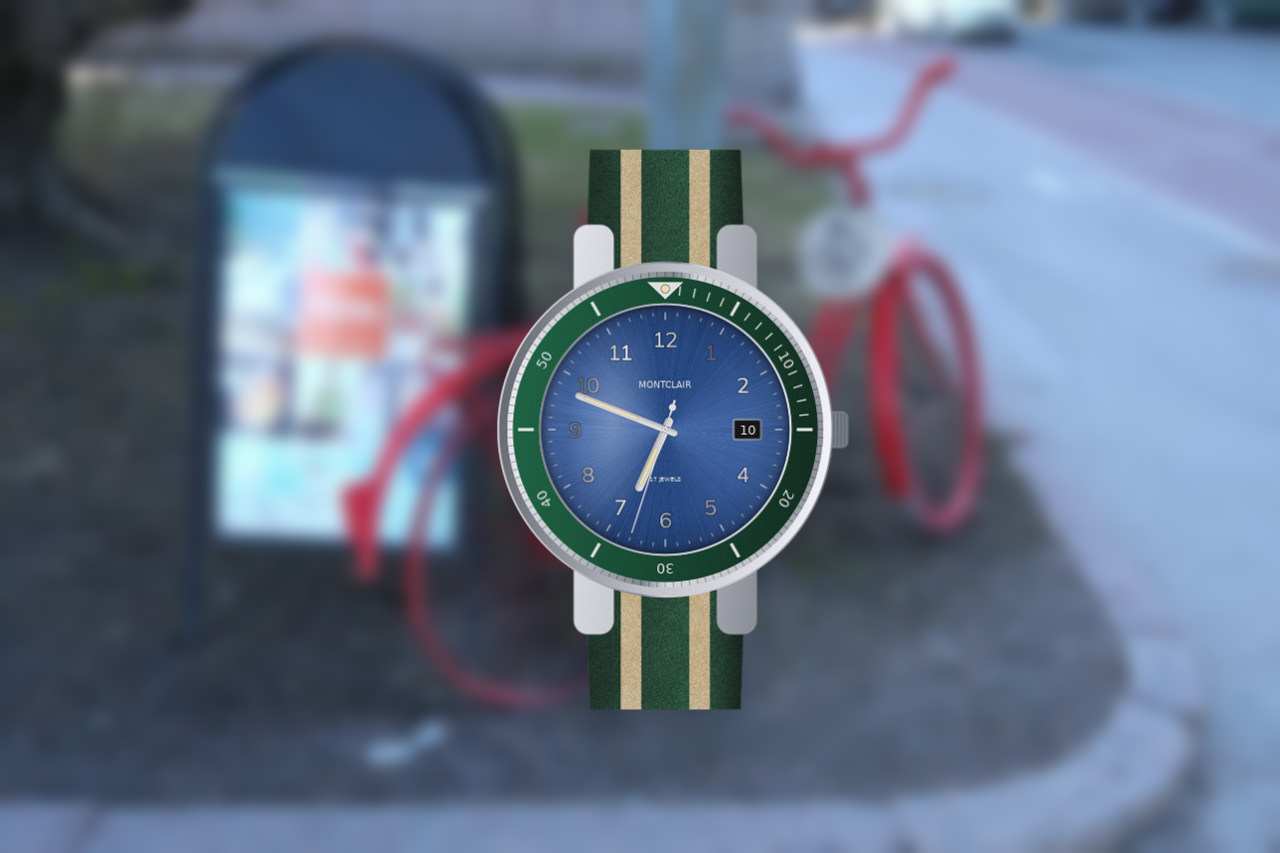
6:48:33
